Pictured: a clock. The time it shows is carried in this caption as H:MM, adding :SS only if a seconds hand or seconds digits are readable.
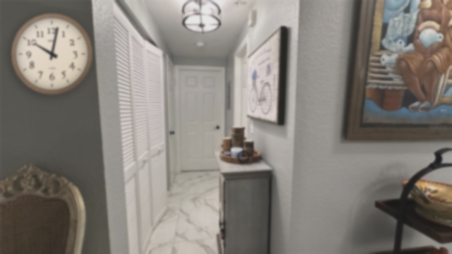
10:02
